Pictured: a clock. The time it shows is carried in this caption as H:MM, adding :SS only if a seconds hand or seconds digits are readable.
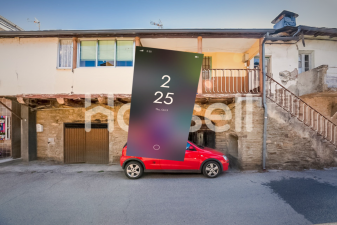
2:25
